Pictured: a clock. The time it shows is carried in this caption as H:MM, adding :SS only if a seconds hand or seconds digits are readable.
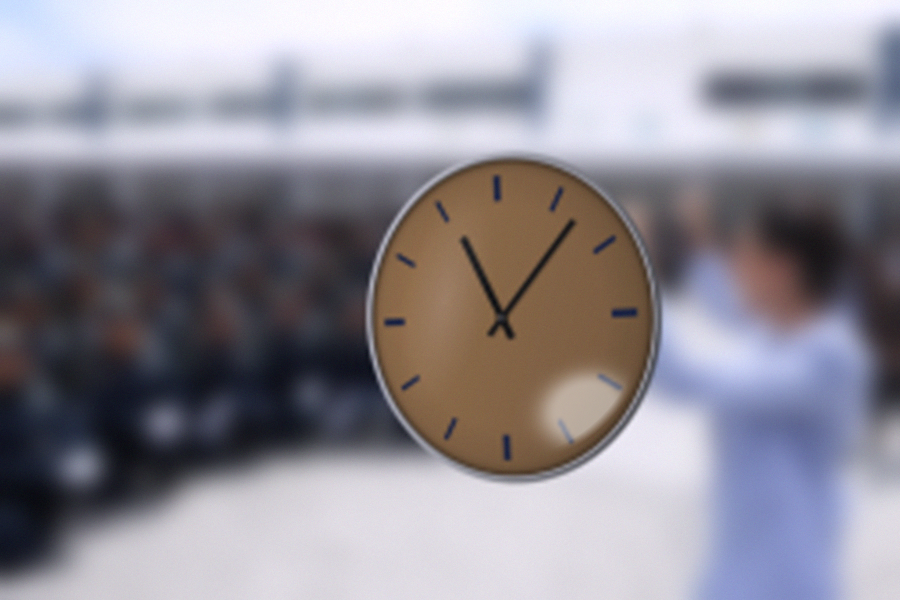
11:07
